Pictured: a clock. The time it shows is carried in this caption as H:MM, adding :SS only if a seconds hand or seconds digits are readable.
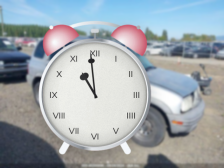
10:59
